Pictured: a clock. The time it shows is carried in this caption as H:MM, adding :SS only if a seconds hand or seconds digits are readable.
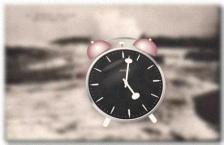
5:02
